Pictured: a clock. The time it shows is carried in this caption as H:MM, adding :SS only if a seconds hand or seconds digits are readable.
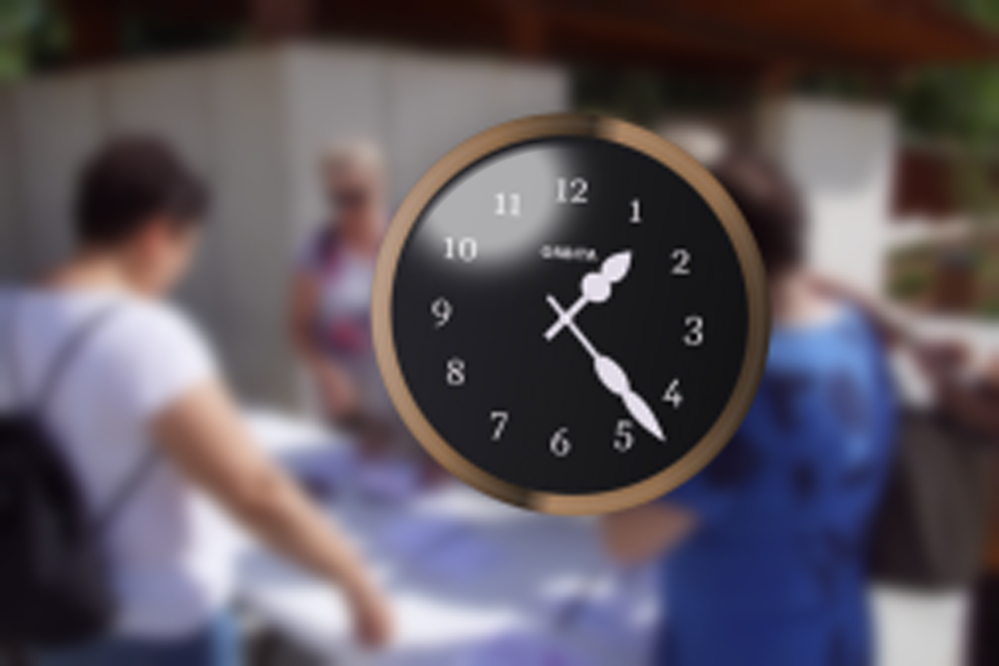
1:23
